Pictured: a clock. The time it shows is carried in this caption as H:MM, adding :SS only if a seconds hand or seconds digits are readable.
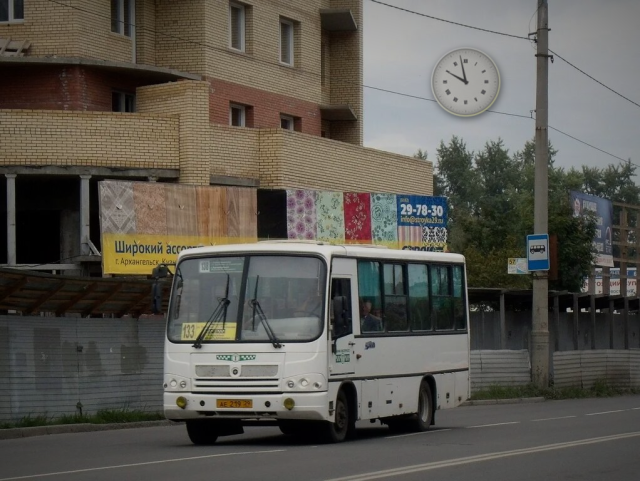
9:58
